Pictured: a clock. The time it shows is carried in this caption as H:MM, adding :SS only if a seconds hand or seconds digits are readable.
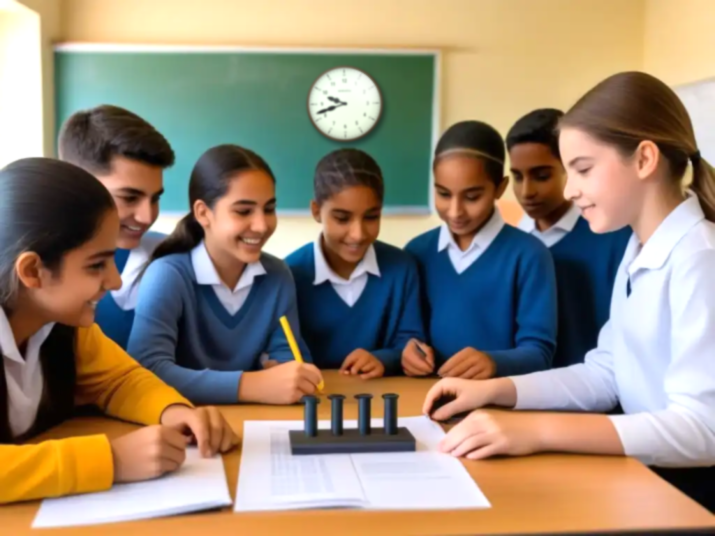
9:42
